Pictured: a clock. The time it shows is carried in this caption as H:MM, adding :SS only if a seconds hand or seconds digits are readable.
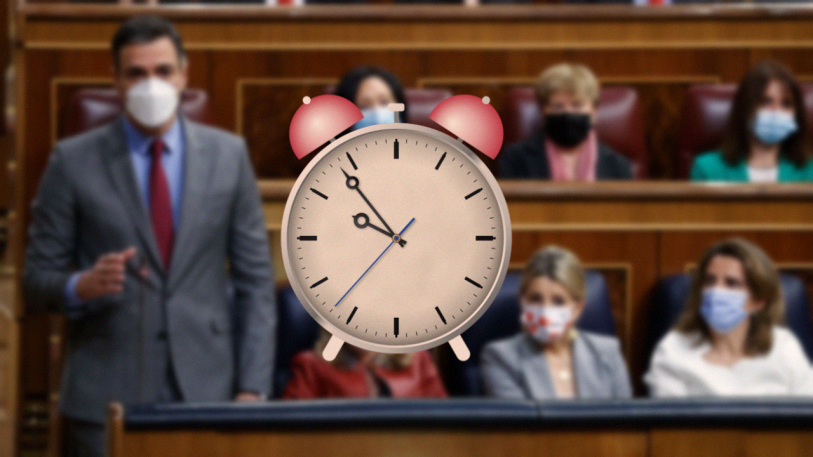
9:53:37
